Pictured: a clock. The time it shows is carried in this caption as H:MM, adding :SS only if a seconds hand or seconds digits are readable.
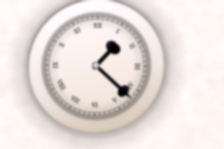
1:22
